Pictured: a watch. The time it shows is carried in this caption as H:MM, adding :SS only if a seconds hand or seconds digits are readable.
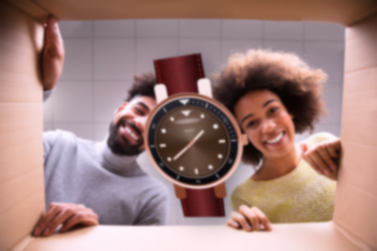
1:39
